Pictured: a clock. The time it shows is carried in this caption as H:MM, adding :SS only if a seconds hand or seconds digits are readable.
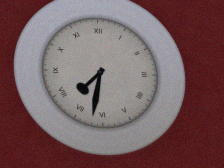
7:32
